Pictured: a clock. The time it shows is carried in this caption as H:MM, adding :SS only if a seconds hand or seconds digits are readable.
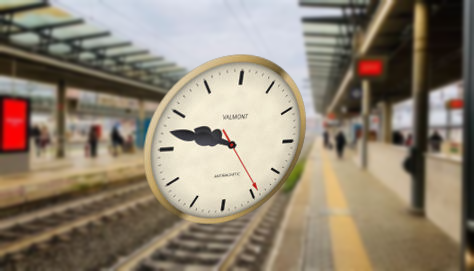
9:47:24
